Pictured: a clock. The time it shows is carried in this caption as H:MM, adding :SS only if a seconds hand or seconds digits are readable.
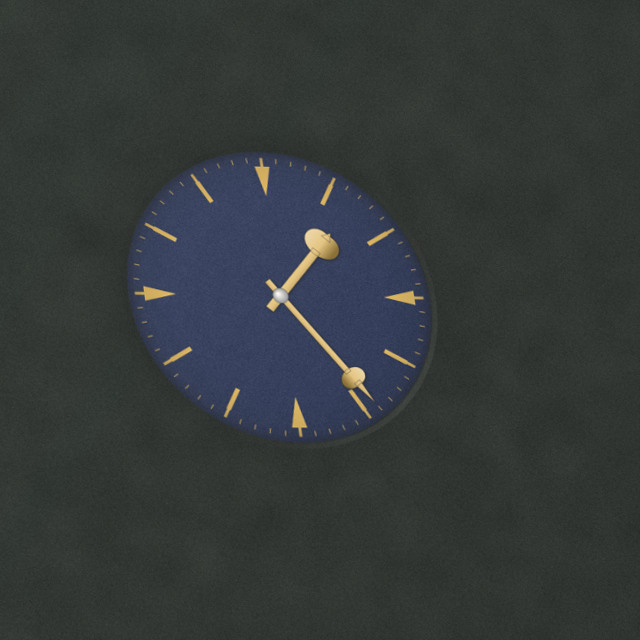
1:24
